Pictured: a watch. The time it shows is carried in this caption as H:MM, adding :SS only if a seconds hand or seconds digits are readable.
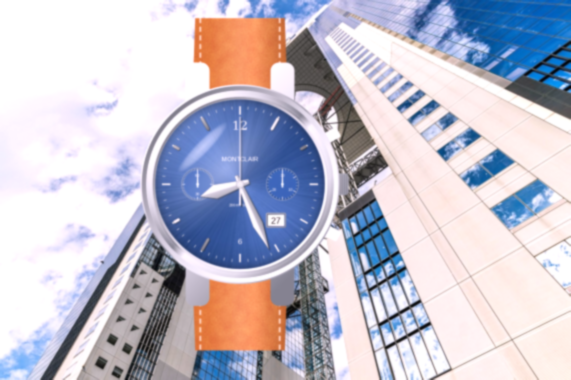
8:26
